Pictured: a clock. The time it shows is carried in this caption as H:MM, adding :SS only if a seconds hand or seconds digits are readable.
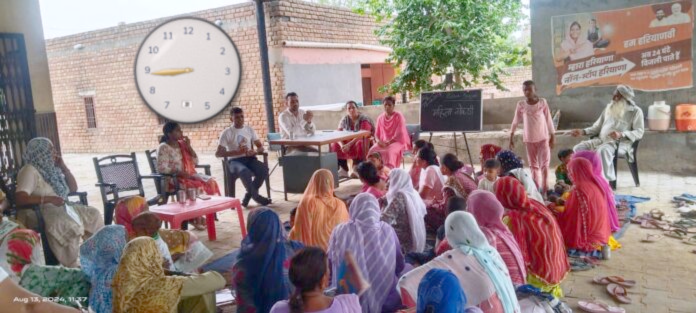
8:44
